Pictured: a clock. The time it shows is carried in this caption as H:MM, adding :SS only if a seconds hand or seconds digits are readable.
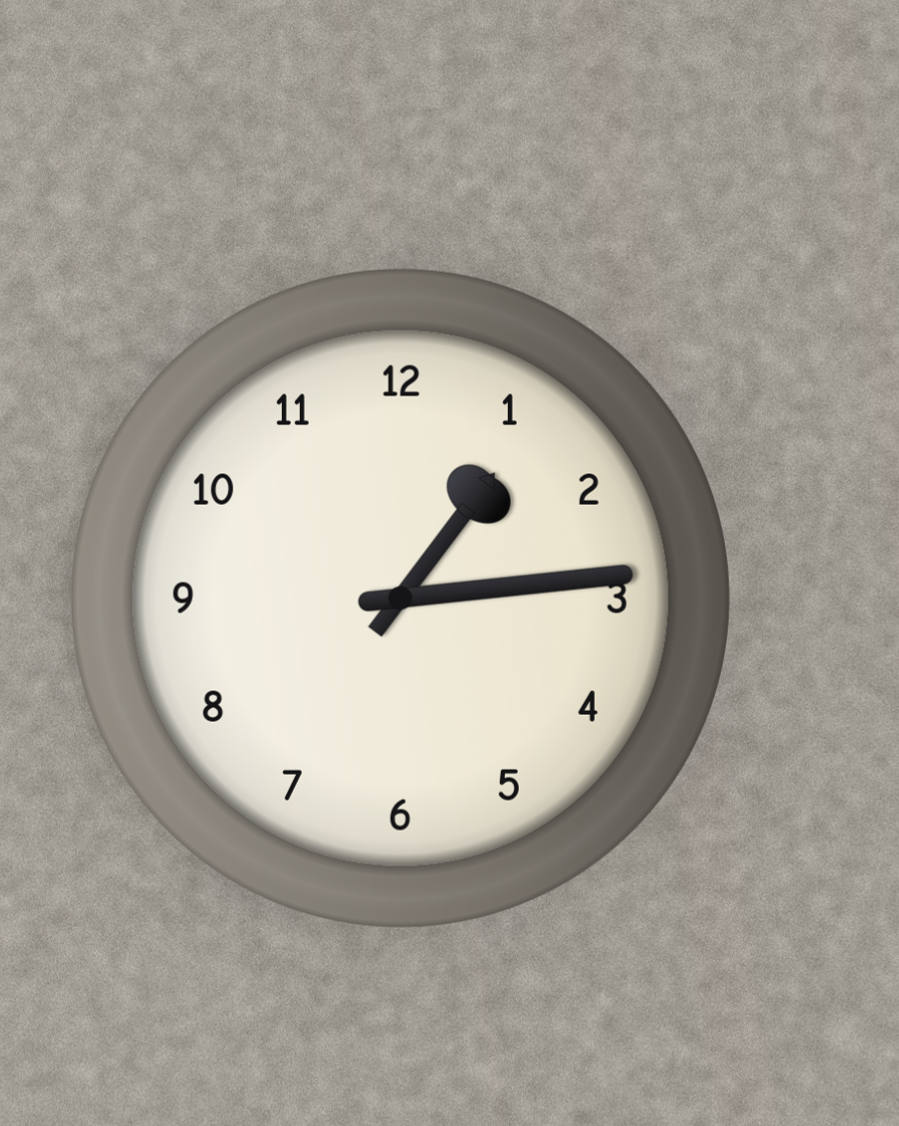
1:14
